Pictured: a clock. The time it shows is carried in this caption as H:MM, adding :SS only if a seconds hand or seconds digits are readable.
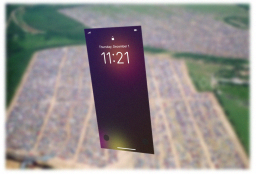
11:21
